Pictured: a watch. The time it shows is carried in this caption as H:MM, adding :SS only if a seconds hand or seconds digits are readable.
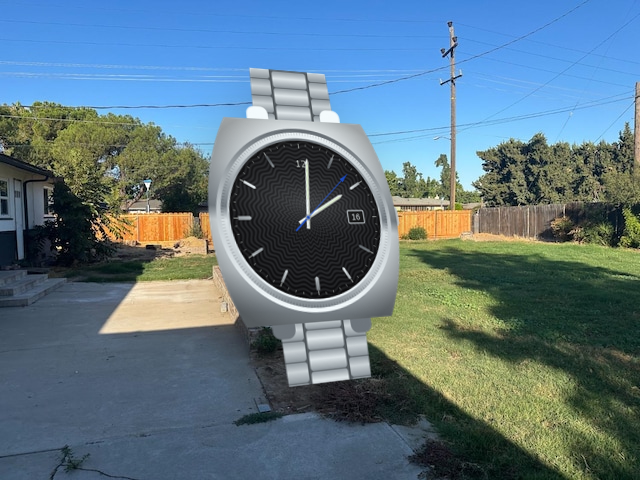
2:01:08
